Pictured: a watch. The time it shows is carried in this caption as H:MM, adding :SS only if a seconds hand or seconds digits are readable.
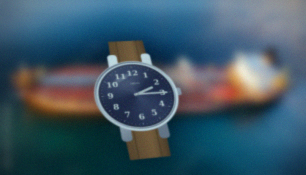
2:15
